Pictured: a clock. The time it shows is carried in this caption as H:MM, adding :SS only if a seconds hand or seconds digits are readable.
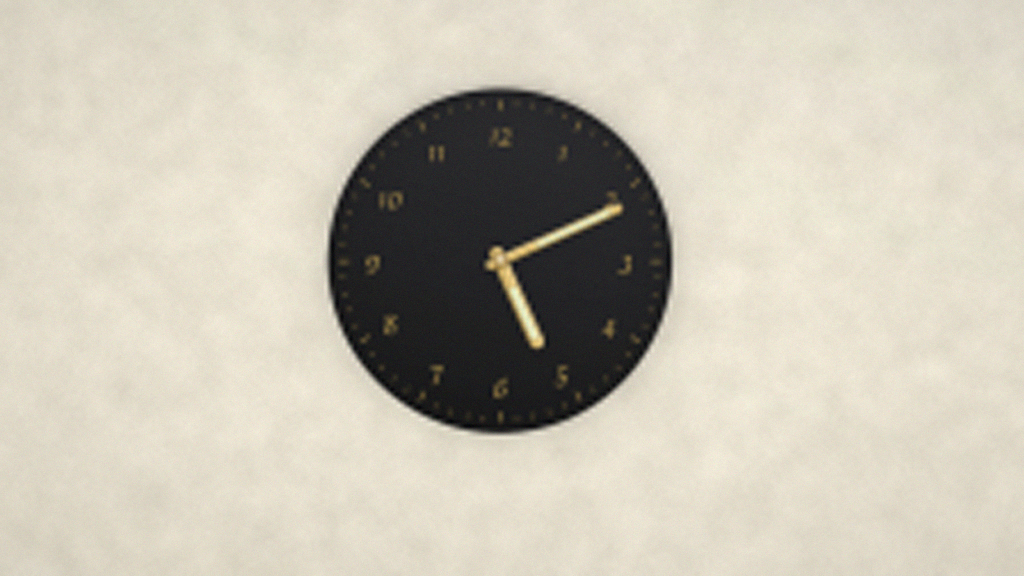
5:11
